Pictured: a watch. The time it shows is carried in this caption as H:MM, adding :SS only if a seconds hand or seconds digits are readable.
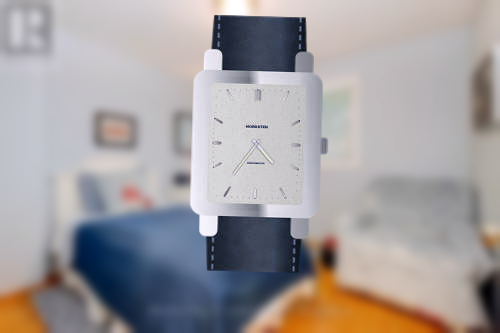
4:36
